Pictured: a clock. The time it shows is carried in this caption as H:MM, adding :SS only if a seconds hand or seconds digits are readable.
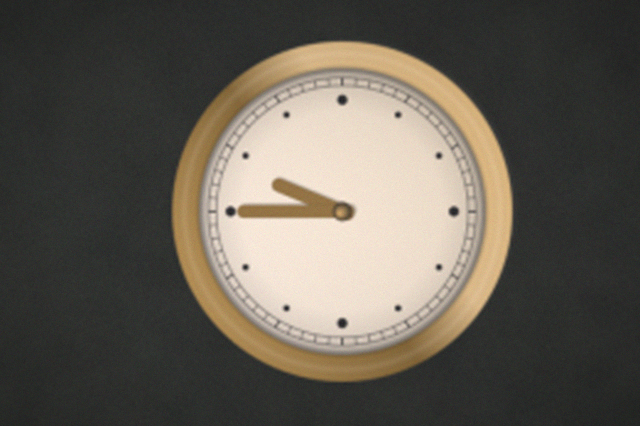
9:45
